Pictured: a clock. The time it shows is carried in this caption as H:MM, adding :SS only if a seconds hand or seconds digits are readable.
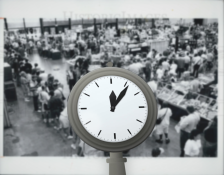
12:06
